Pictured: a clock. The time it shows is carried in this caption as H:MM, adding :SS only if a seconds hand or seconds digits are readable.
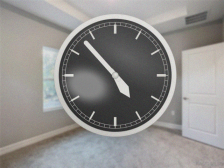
4:53
